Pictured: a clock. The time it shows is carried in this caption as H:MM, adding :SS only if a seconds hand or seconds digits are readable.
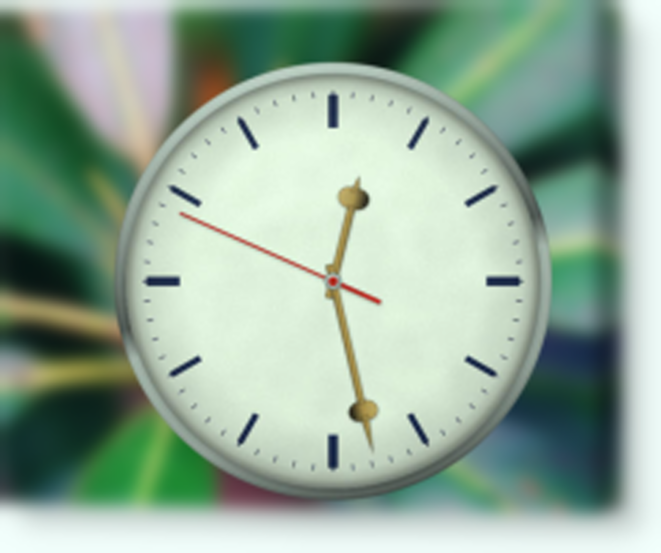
12:27:49
